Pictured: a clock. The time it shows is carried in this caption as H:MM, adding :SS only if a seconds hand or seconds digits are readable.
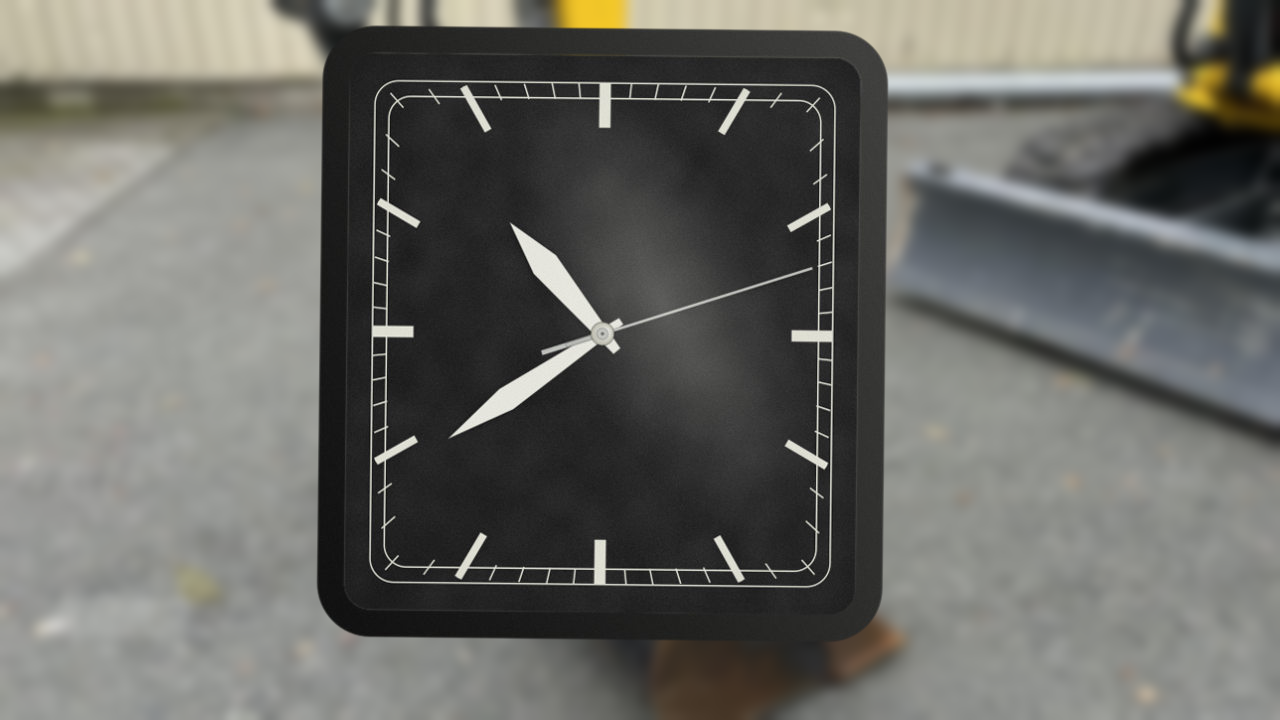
10:39:12
